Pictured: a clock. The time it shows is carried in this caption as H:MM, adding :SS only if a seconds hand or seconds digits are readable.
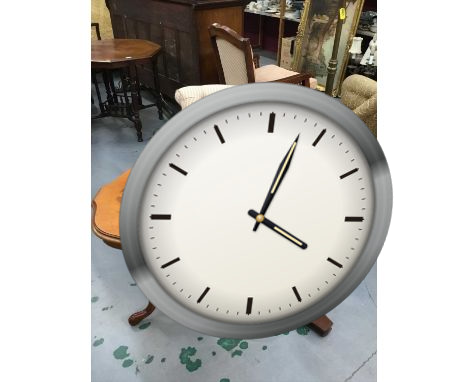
4:03
